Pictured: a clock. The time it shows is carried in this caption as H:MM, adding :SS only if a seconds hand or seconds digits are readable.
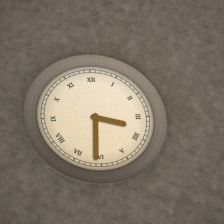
3:31
